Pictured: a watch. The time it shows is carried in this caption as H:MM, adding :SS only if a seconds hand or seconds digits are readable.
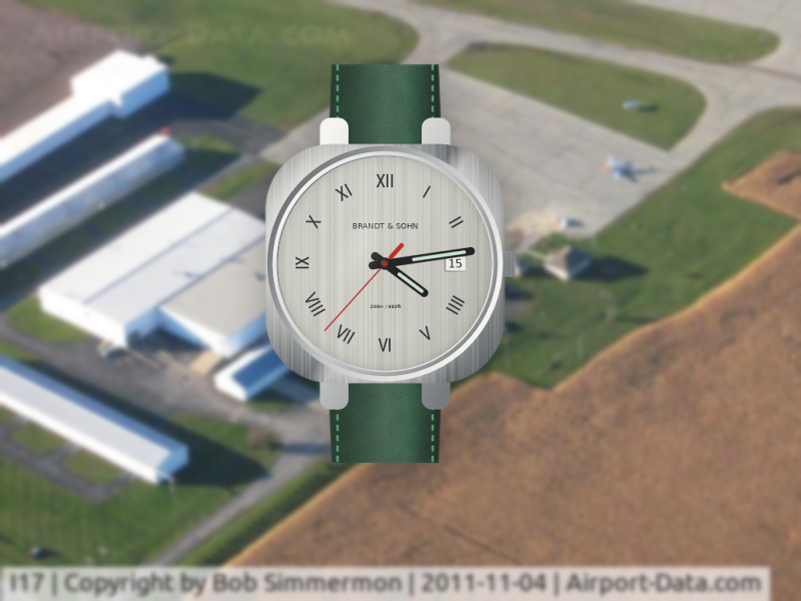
4:13:37
